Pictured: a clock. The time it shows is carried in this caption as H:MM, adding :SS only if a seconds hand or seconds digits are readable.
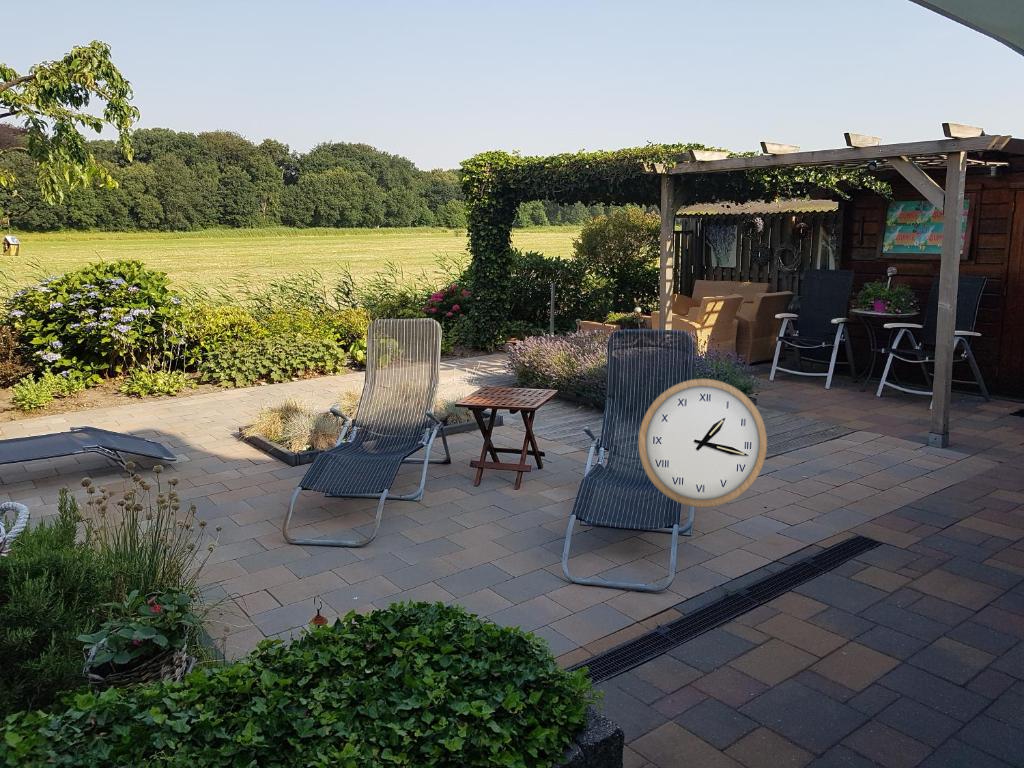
1:17
